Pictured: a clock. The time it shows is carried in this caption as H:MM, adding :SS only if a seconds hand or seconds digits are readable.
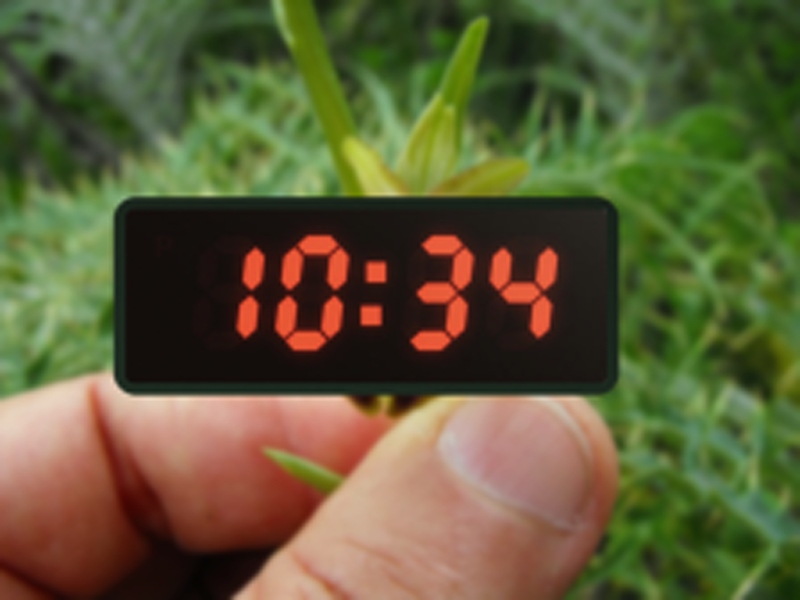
10:34
